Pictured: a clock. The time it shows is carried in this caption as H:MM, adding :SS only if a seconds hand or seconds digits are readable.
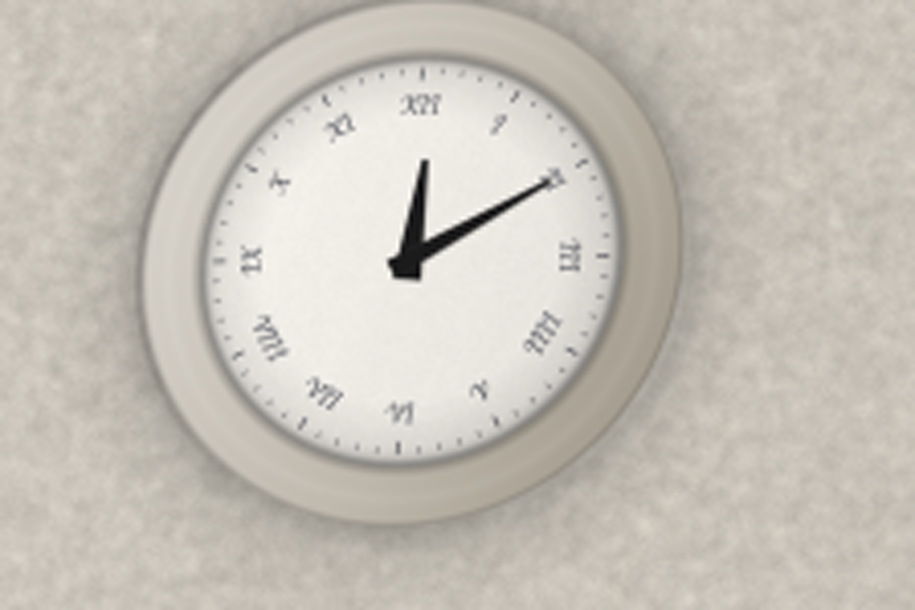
12:10
